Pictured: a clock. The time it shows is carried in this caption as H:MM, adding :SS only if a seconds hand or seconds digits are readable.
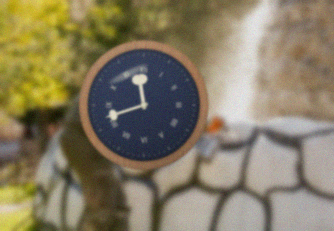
11:42
